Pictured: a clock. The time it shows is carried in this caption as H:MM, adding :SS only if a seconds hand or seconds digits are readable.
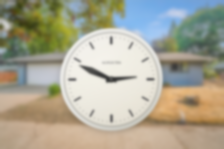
2:49
